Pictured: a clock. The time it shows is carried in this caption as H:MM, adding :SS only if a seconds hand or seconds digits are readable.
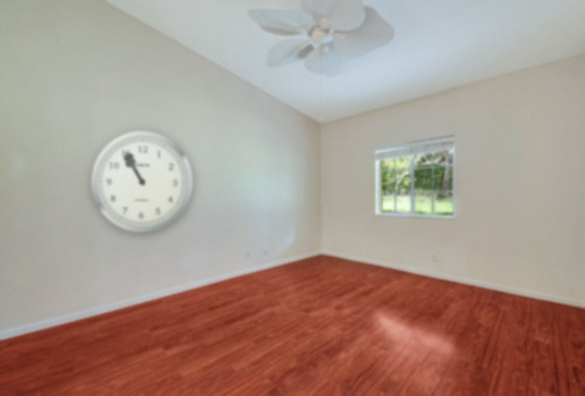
10:55
